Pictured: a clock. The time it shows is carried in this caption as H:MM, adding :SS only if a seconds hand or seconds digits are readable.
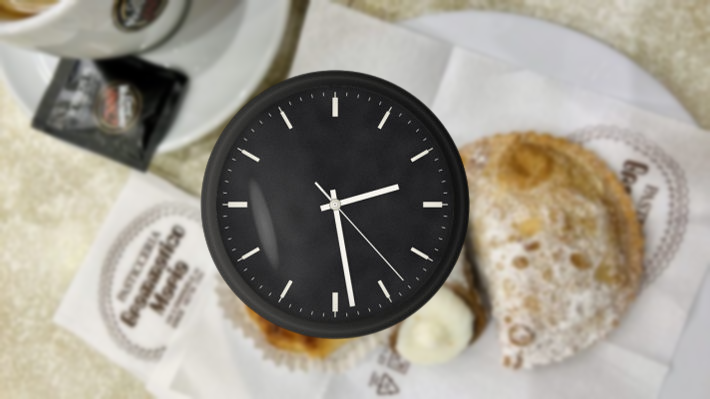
2:28:23
